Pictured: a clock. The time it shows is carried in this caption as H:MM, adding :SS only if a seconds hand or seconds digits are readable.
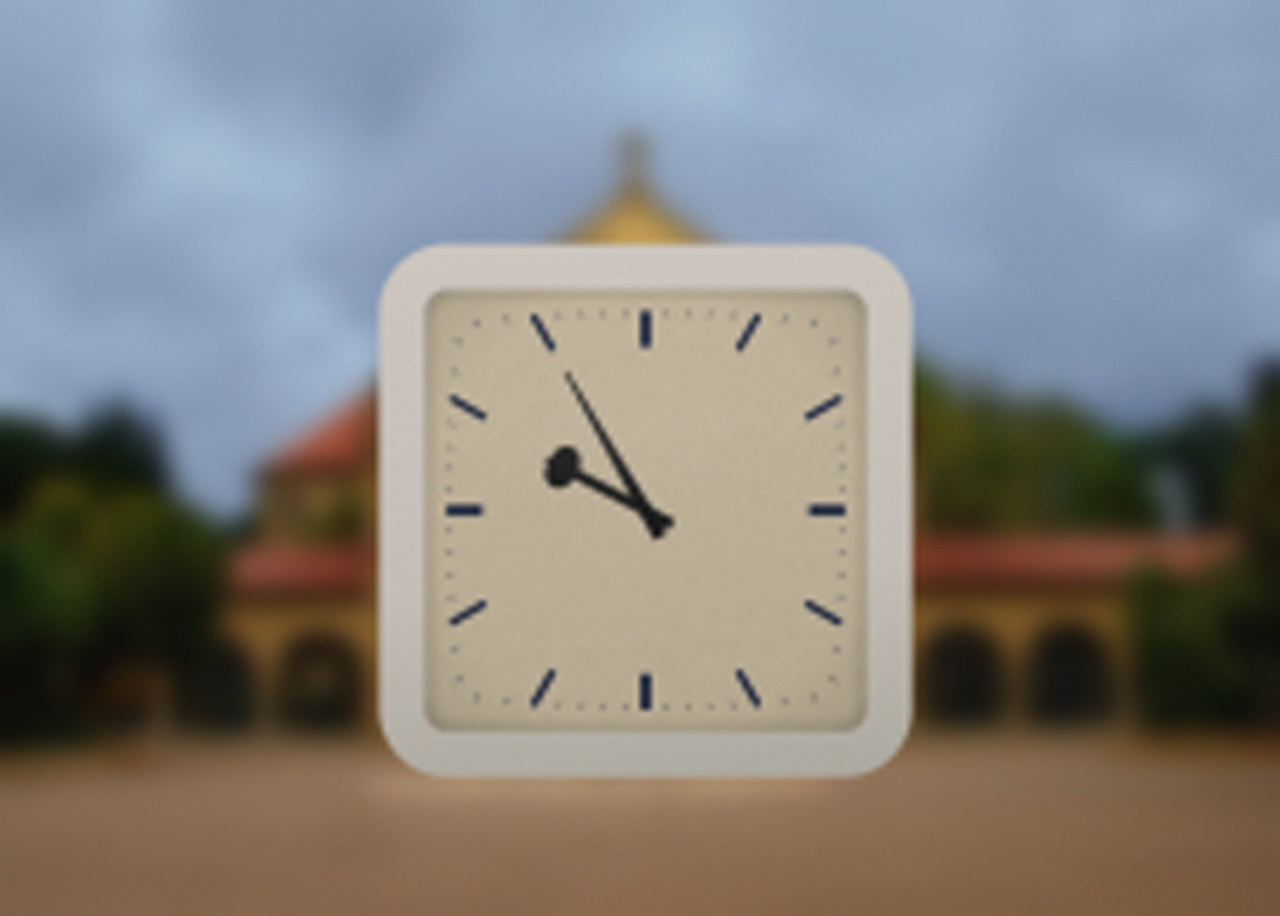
9:55
